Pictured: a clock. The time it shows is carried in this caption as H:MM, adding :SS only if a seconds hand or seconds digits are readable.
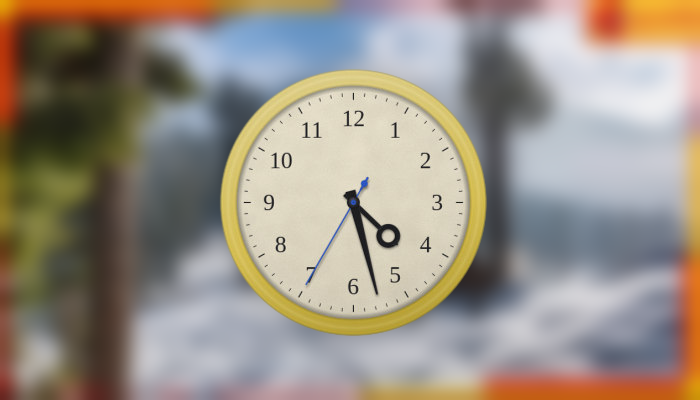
4:27:35
